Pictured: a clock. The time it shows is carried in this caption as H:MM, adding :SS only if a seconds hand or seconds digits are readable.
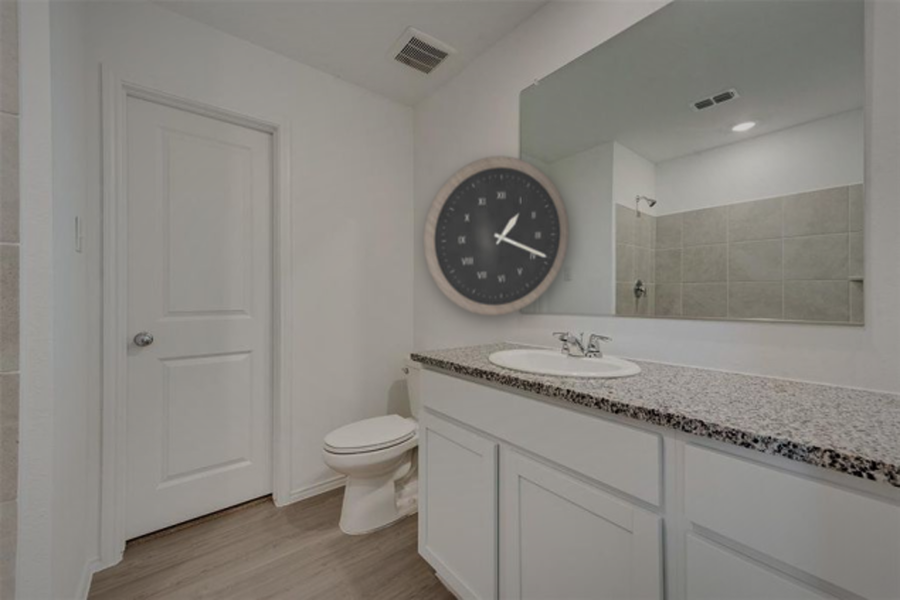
1:19
